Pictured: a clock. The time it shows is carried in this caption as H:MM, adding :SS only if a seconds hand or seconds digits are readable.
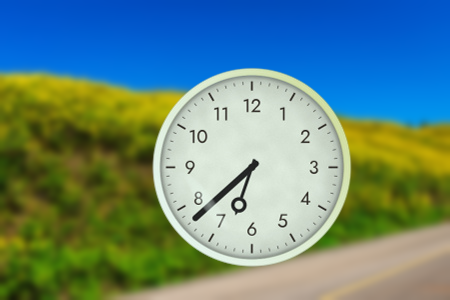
6:38
